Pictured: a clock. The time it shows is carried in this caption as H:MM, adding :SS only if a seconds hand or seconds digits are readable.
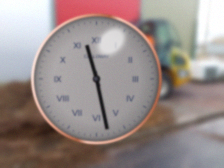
11:28
